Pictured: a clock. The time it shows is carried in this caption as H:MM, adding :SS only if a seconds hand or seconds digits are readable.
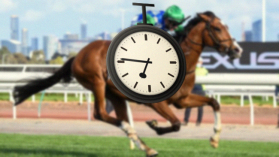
6:46
